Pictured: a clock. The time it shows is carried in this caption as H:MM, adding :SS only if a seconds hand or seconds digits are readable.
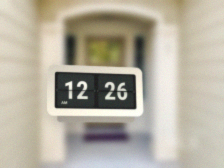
12:26
